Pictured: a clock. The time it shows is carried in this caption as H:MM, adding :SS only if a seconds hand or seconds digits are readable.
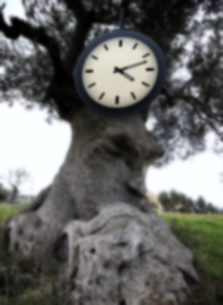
4:12
